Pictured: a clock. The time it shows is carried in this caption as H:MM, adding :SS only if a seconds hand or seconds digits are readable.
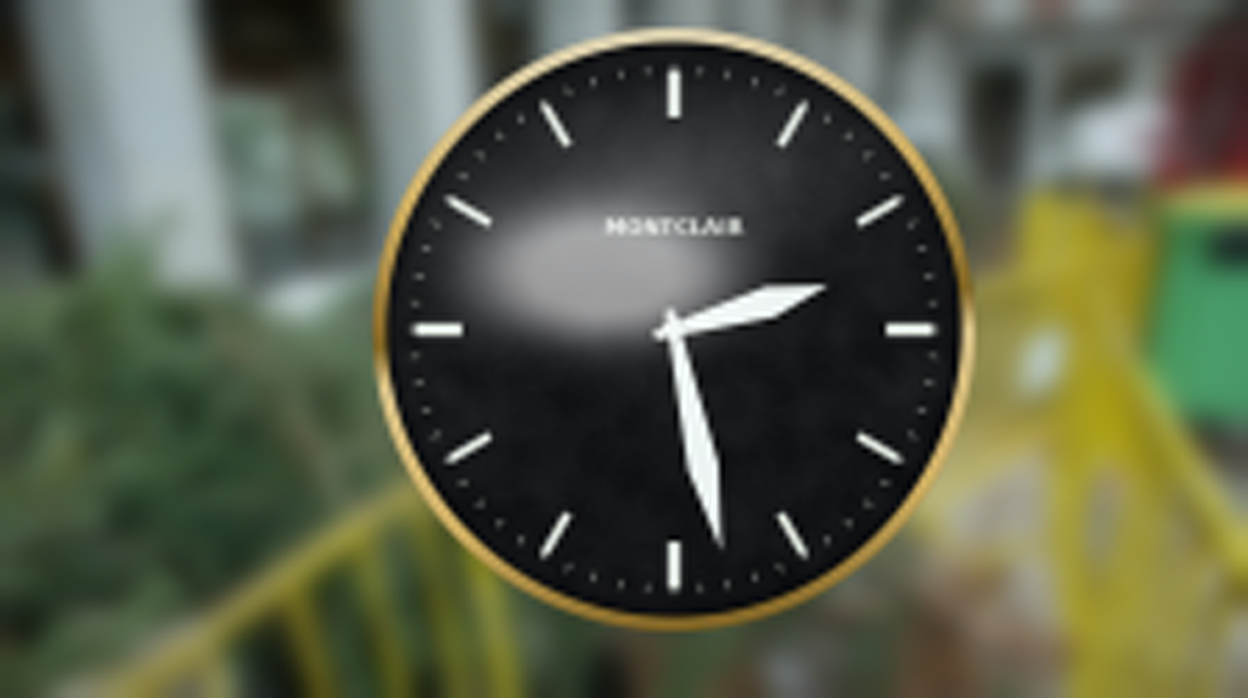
2:28
